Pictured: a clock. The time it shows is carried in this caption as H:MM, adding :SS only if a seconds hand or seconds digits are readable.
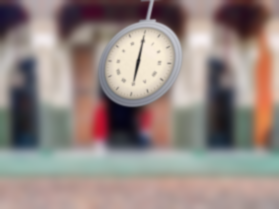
6:00
